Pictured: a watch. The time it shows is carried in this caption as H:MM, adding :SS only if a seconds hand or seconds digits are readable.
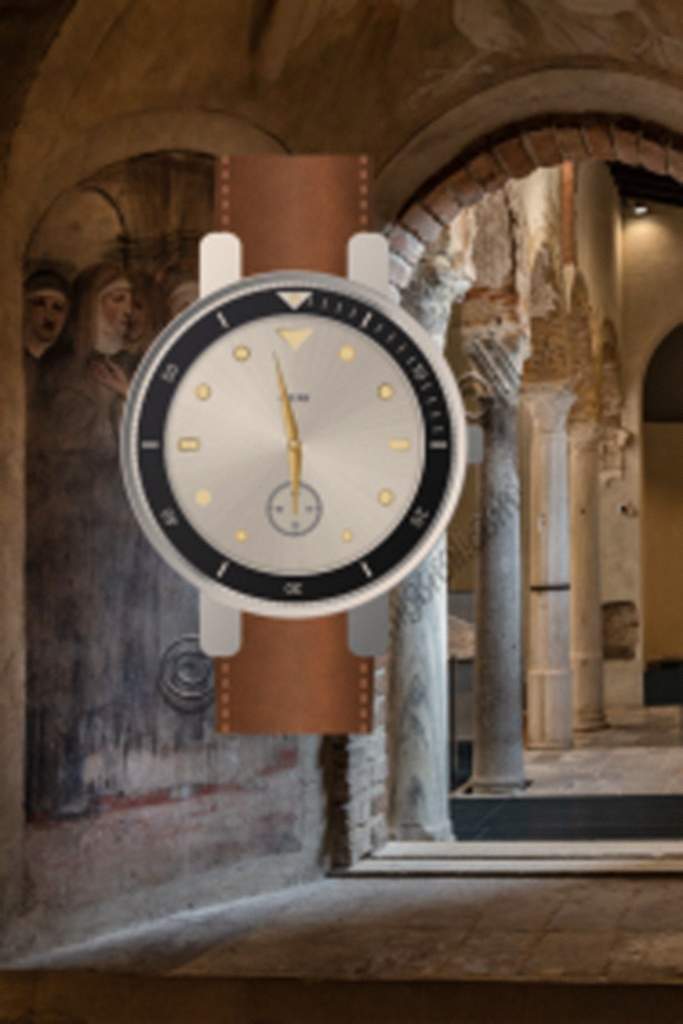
5:58
